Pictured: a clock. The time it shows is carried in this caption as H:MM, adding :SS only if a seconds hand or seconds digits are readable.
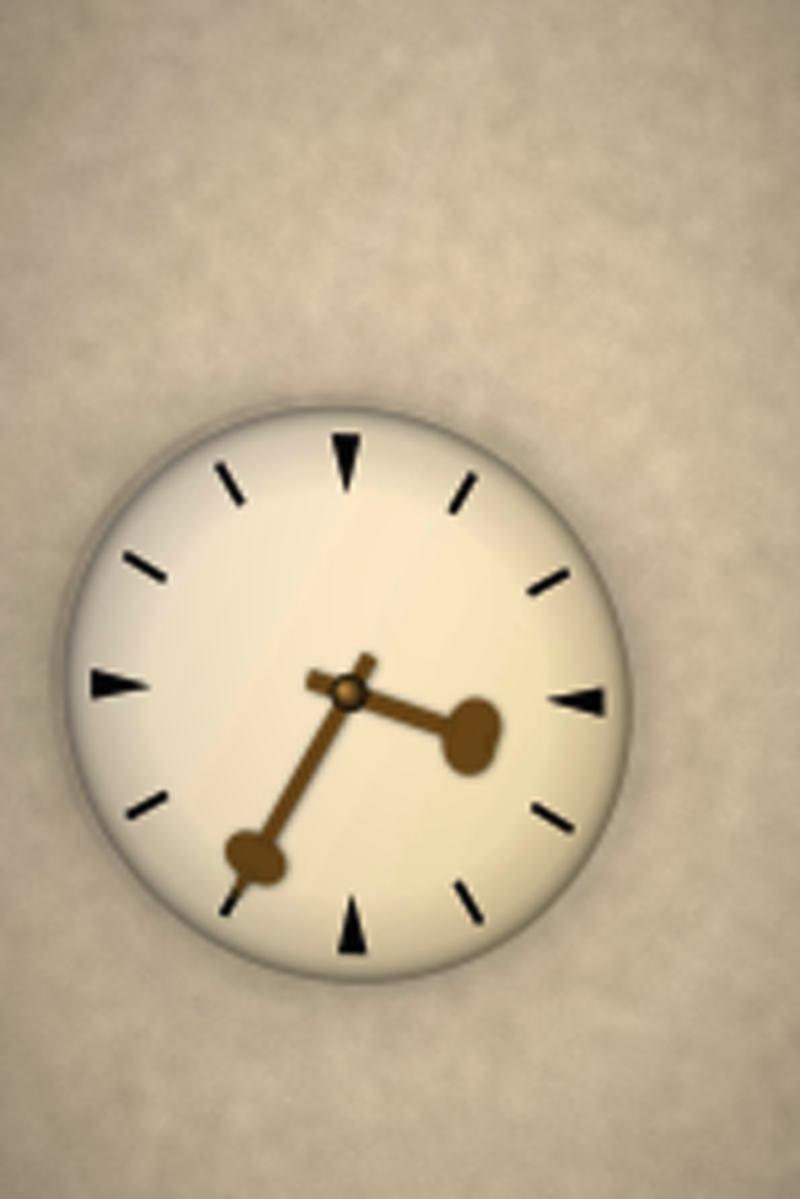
3:35
